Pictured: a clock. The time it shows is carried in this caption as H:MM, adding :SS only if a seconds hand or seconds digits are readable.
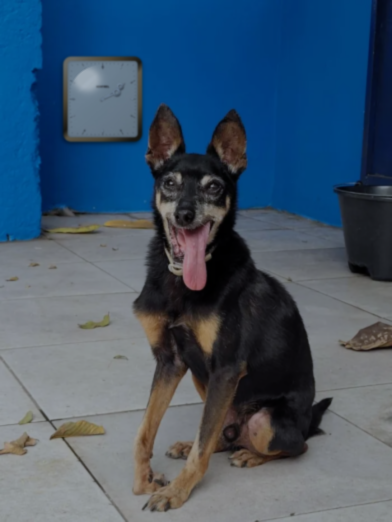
2:09
